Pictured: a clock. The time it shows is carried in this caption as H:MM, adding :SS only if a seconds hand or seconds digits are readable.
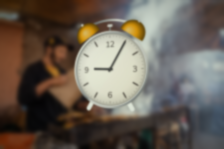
9:05
